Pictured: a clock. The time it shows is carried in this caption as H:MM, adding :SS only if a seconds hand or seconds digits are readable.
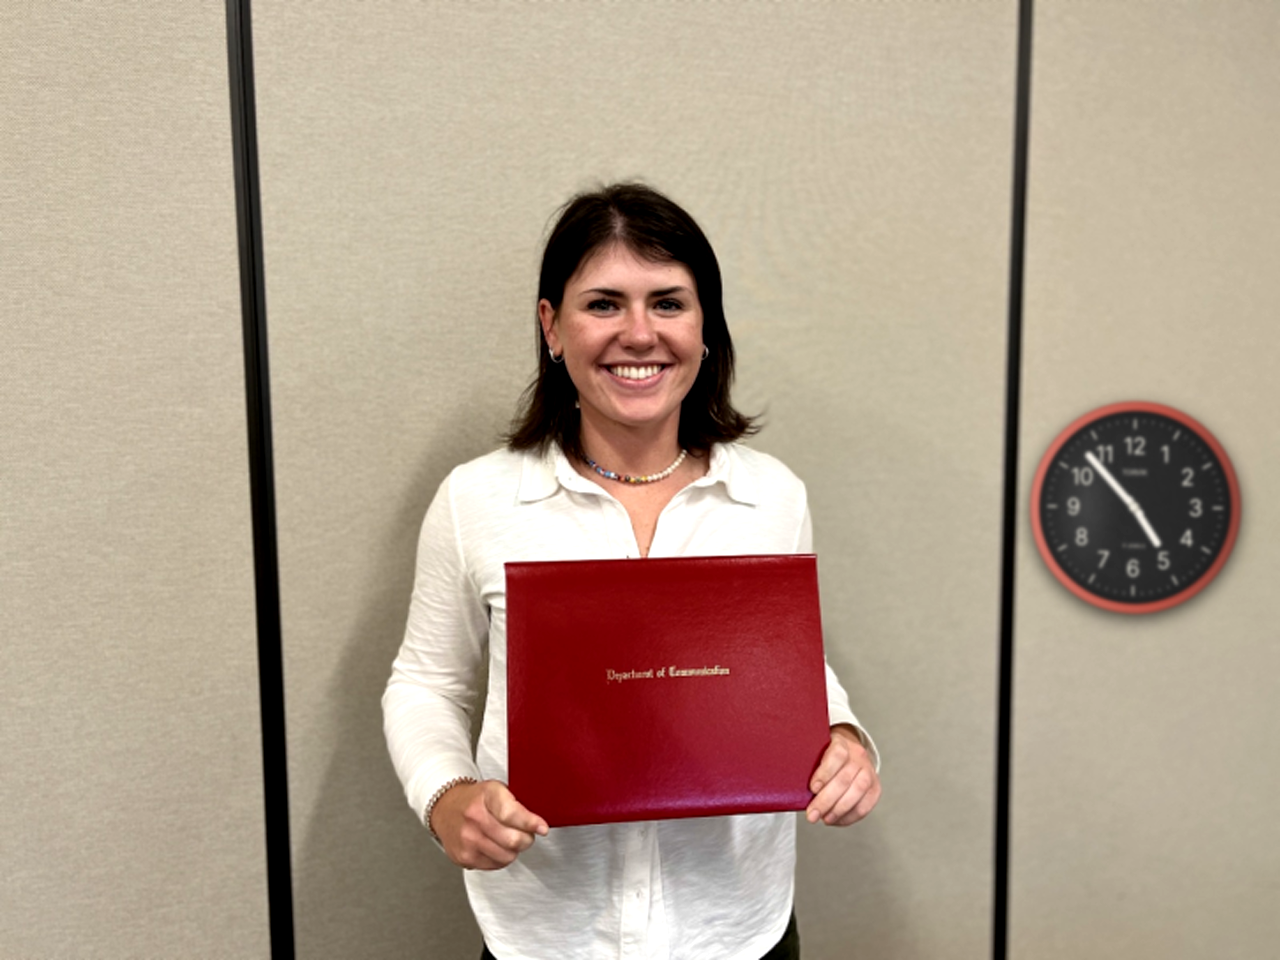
4:53
